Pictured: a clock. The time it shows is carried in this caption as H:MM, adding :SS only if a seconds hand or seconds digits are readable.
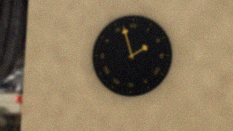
1:57
